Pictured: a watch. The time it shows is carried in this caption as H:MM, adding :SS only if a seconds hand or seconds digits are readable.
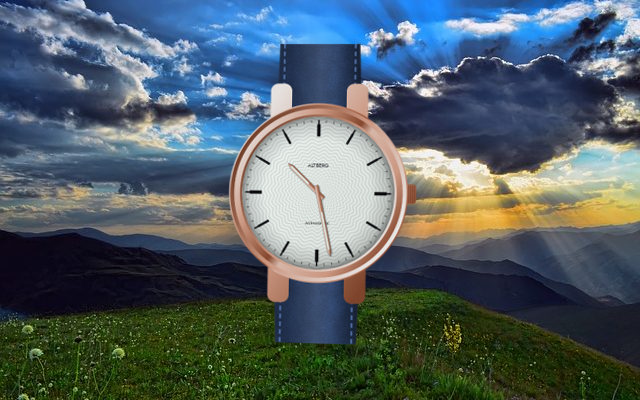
10:28
